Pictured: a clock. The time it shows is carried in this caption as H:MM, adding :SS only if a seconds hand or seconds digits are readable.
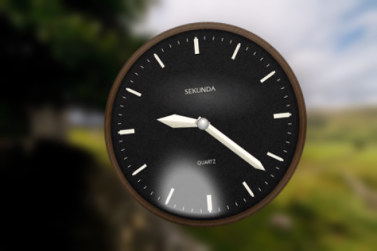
9:22
